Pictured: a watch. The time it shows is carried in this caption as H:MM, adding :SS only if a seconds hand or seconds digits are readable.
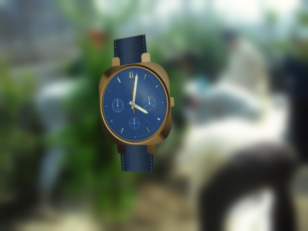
4:02
